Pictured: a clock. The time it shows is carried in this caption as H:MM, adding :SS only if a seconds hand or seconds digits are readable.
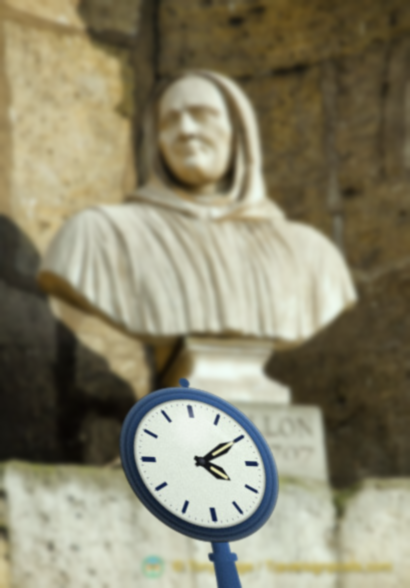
4:10
